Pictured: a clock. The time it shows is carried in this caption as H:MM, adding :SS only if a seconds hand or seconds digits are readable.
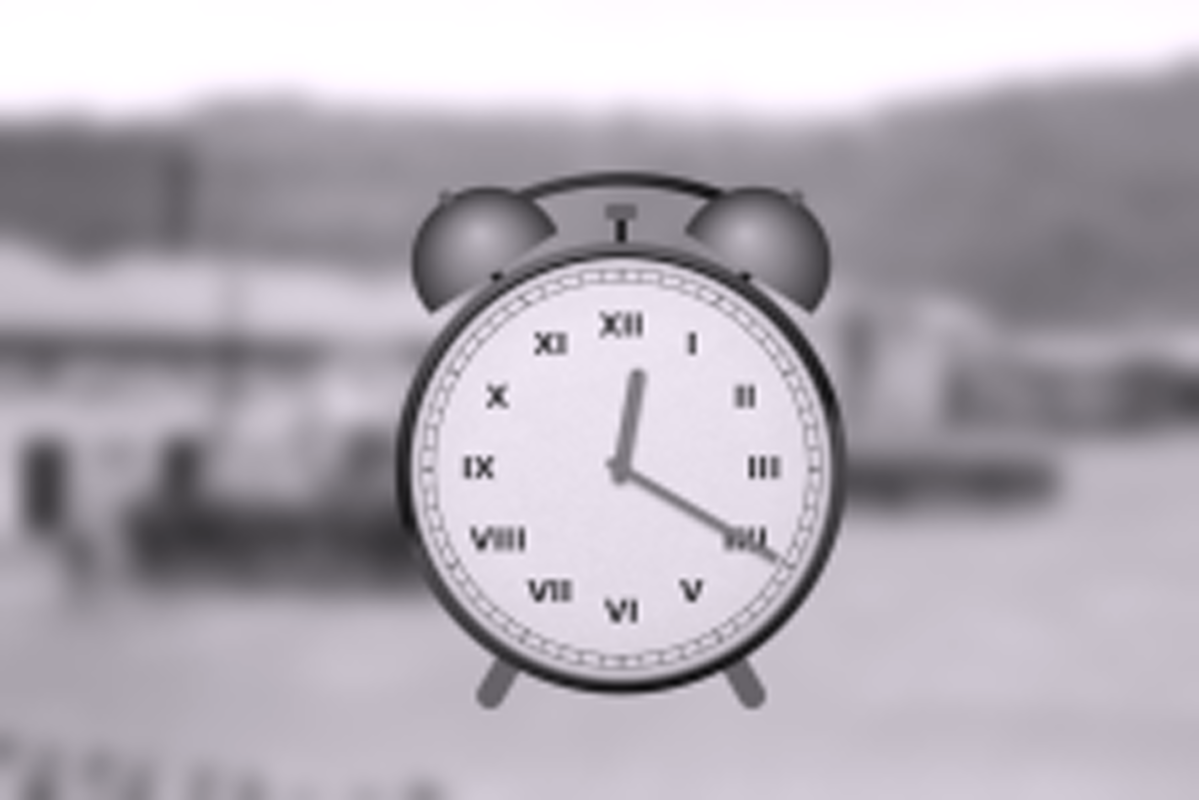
12:20
